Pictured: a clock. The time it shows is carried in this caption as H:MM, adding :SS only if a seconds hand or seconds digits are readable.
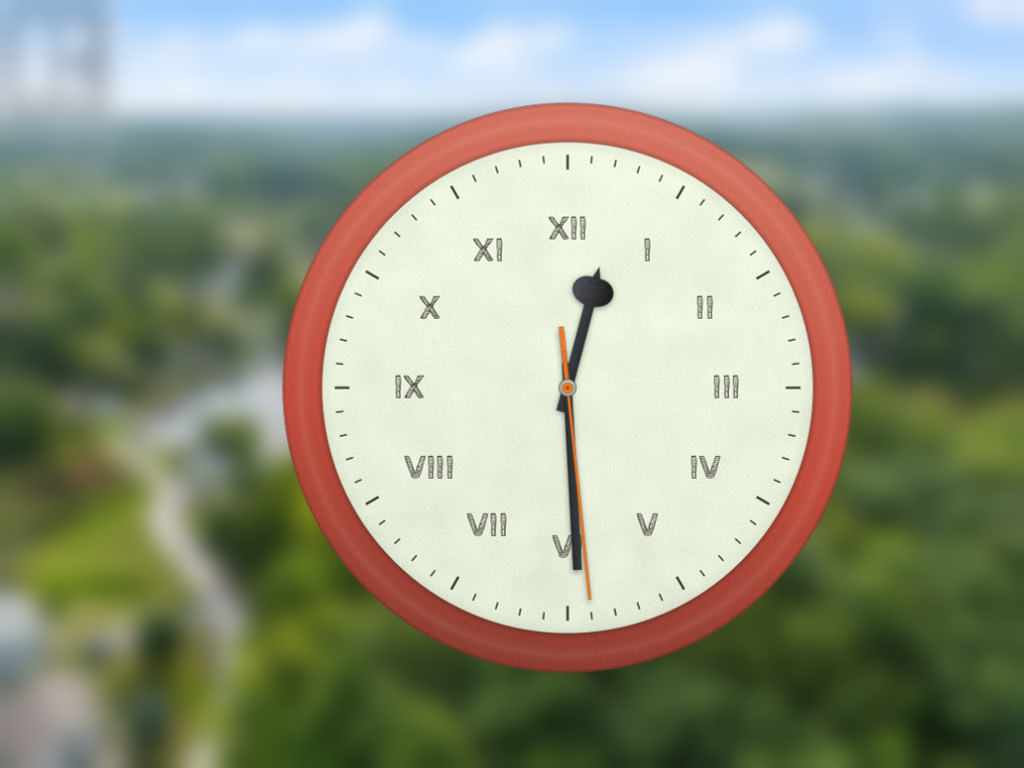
12:29:29
